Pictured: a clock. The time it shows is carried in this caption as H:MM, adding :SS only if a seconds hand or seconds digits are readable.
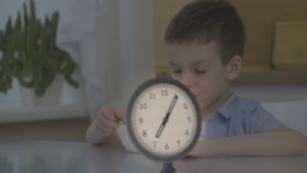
7:05
